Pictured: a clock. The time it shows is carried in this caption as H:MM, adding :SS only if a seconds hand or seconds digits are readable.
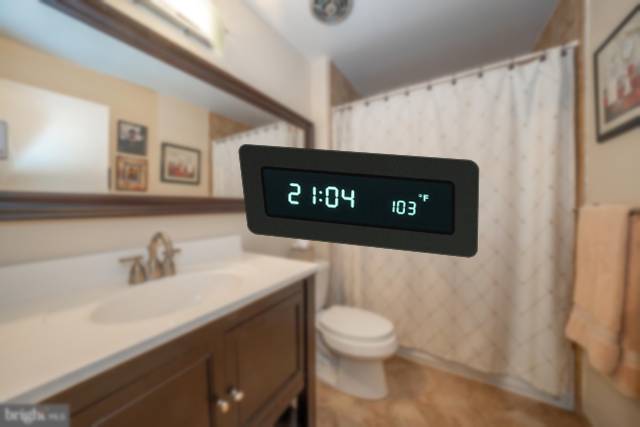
21:04
